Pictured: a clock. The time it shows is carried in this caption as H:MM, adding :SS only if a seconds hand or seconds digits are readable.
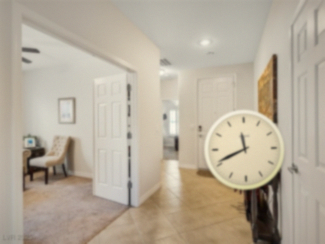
11:41
